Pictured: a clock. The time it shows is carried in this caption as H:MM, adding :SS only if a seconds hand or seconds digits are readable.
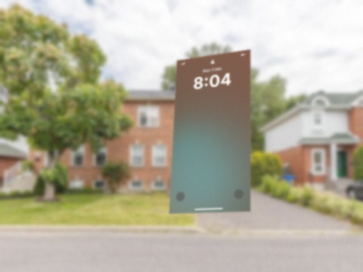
8:04
